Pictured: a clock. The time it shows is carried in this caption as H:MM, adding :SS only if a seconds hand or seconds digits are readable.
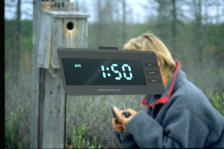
1:50
